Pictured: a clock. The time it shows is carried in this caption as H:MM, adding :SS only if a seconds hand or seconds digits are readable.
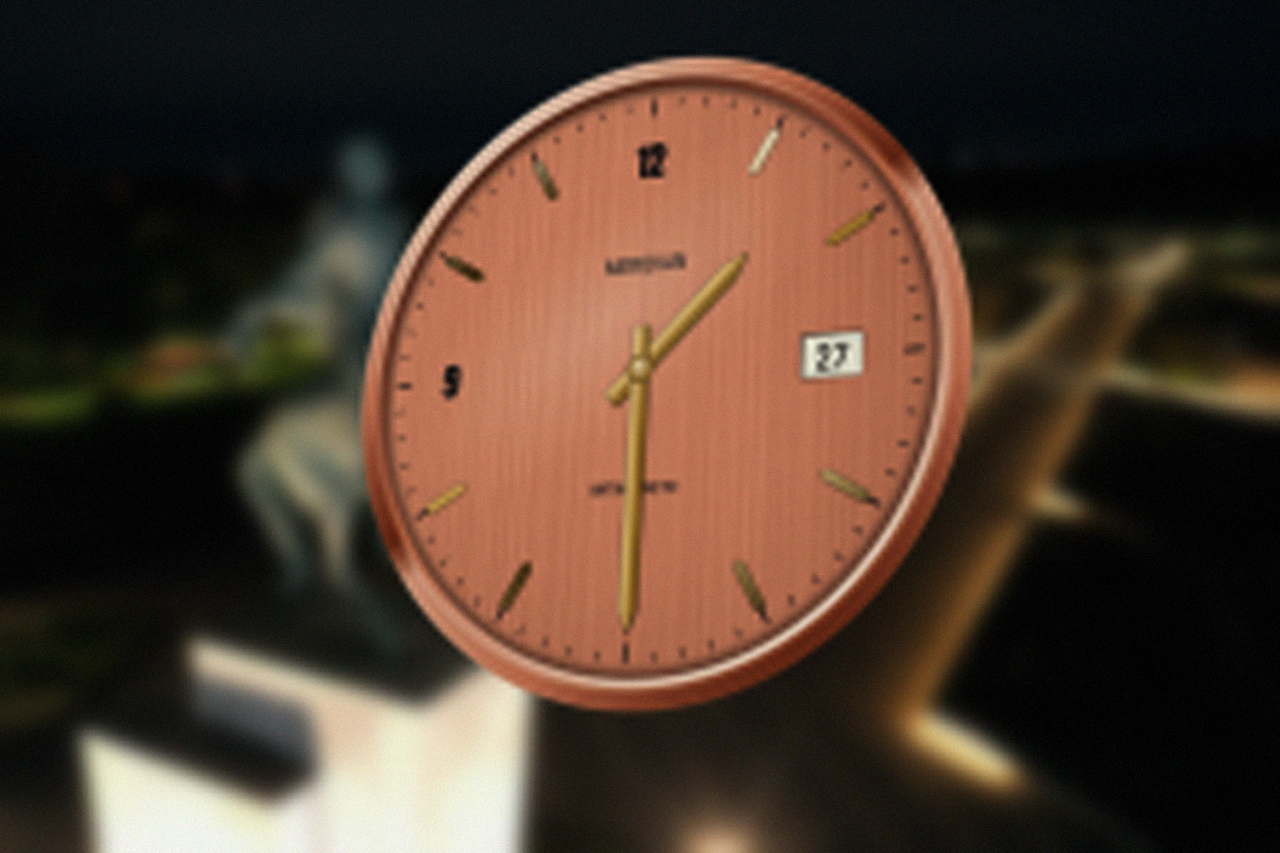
1:30
